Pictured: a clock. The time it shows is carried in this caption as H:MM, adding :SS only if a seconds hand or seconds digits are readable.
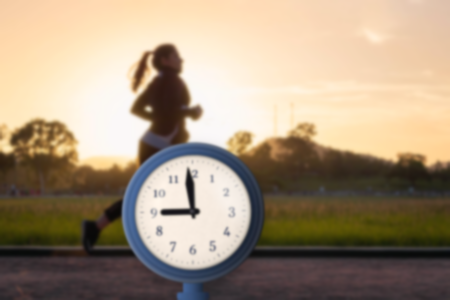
8:59
